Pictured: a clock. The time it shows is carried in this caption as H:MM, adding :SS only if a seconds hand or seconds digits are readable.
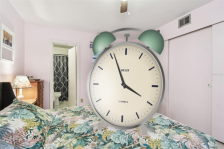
3:56
